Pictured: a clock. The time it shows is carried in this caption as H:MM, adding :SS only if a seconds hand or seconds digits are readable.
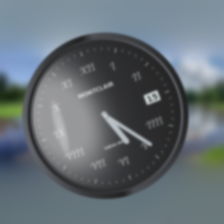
5:24
